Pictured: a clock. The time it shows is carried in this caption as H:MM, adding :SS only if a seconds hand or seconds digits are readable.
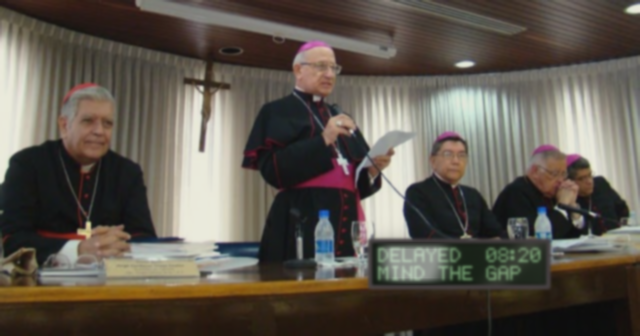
8:20
